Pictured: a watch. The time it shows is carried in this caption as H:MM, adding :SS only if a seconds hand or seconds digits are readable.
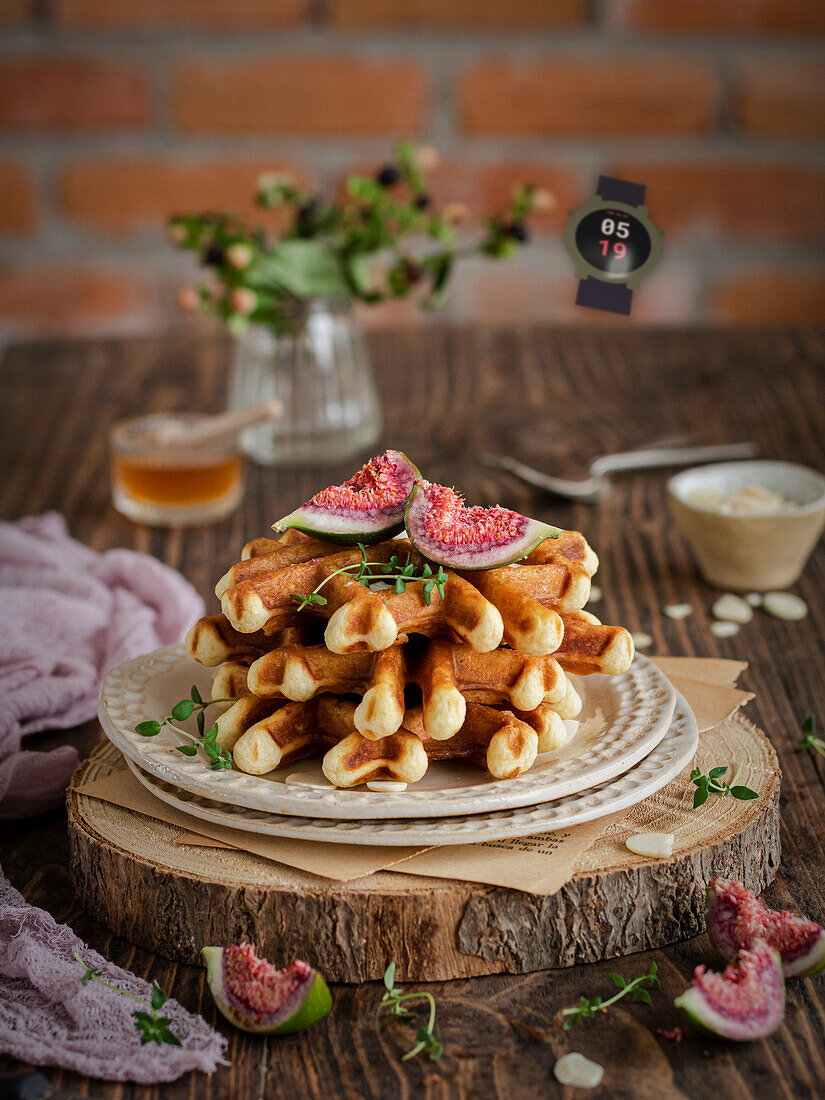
5:19
